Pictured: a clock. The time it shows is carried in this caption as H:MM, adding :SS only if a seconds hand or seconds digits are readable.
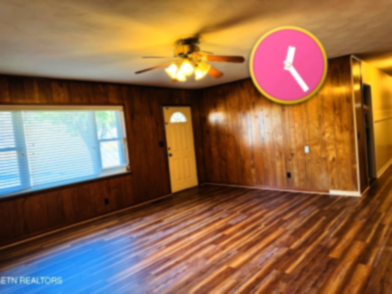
12:24
